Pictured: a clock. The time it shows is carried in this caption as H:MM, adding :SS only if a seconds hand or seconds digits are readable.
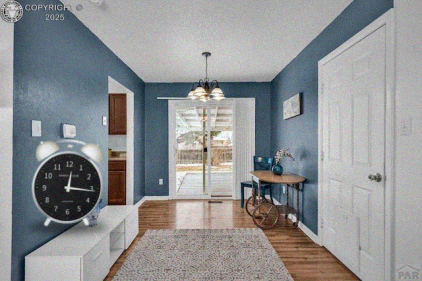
12:16
